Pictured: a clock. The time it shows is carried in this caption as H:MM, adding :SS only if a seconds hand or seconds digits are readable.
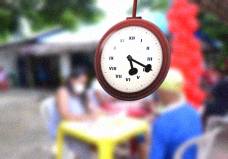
5:19
